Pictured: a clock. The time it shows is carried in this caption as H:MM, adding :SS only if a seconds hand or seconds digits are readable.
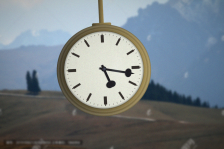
5:17
